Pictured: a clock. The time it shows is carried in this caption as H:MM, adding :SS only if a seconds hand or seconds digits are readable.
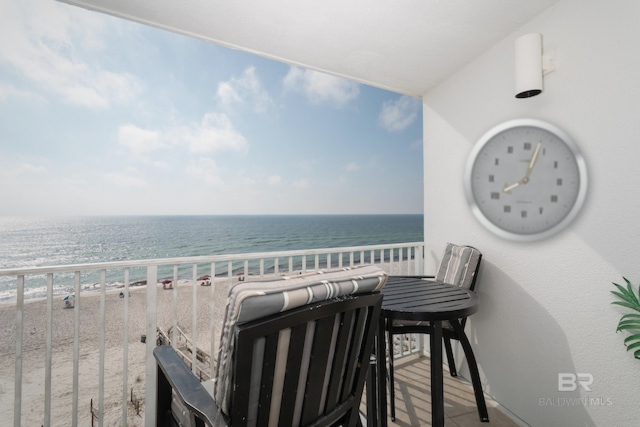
8:03
